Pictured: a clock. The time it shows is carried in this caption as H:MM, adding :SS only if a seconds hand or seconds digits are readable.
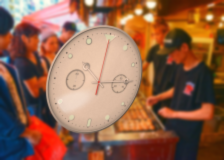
10:14
